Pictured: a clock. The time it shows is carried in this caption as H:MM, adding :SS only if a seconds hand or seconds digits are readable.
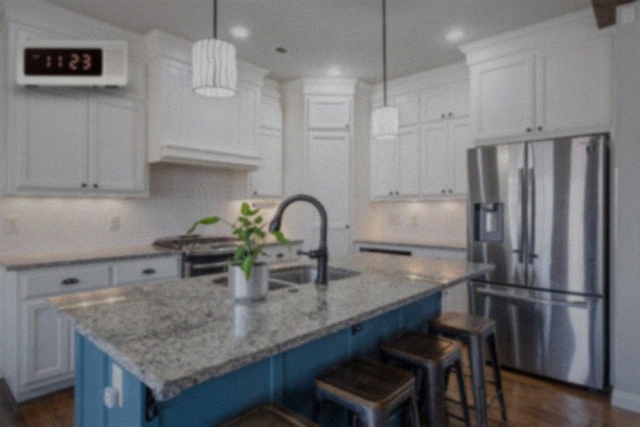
11:23
